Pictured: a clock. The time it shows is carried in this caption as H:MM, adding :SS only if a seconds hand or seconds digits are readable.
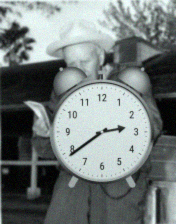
2:39
